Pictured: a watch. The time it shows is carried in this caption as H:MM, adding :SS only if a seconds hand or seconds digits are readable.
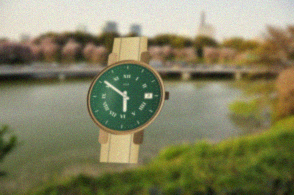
5:51
